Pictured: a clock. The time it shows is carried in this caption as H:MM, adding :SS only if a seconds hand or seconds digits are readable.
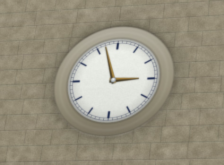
2:57
